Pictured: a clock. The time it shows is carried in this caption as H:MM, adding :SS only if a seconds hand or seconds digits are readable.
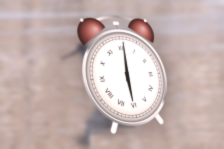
6:01
